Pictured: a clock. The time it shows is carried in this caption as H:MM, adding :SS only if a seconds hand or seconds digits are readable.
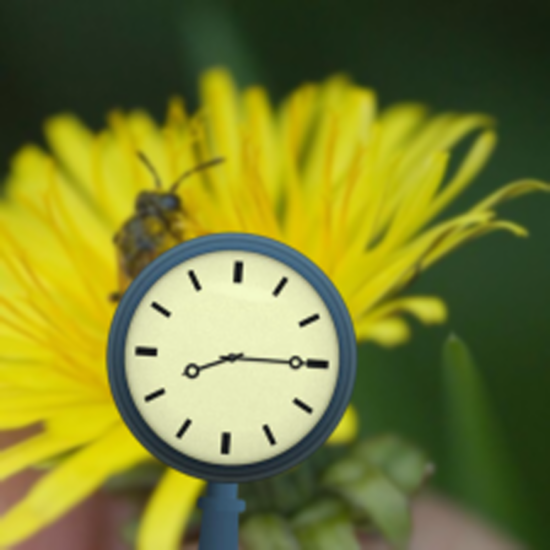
8:15
